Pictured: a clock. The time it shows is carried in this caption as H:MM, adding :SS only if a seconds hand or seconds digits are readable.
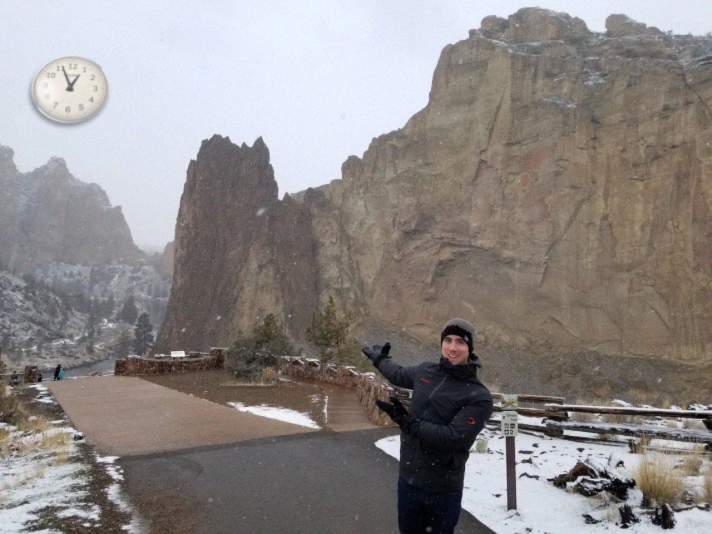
12:56
